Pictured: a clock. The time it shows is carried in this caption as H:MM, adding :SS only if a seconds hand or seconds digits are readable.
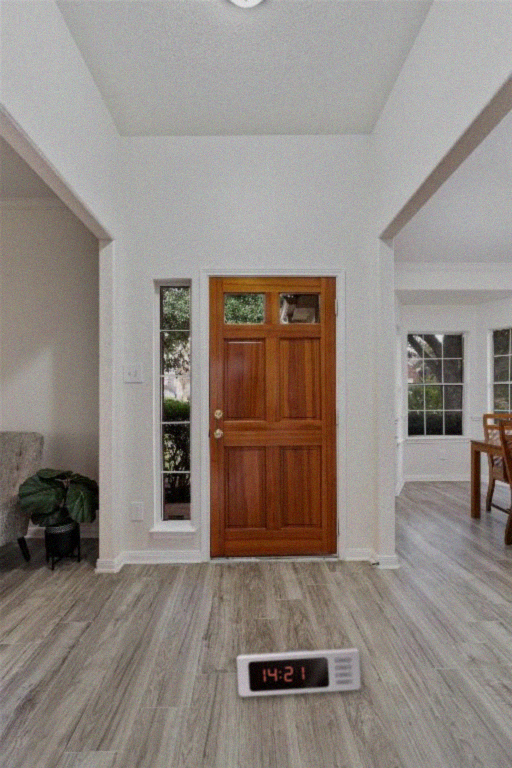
14:21
